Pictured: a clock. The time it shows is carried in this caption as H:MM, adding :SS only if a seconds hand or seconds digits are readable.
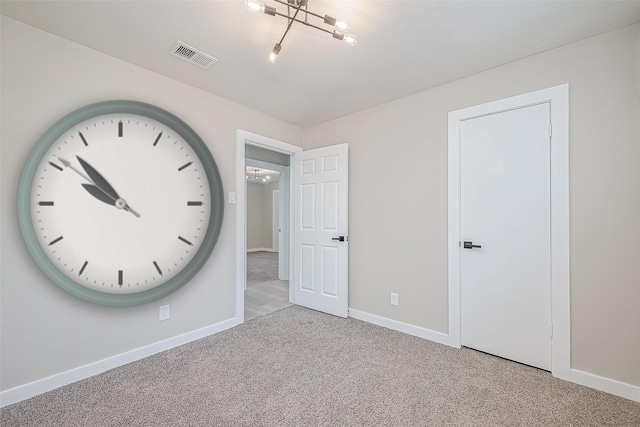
9:52:51
